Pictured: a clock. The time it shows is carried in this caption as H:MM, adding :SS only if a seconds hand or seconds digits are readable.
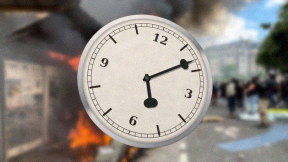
5:08
